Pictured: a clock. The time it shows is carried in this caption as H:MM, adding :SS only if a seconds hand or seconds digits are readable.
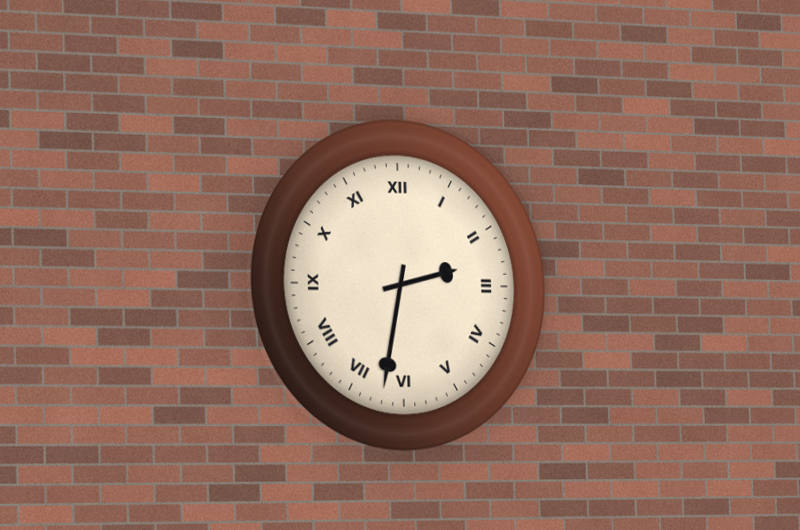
2:32
